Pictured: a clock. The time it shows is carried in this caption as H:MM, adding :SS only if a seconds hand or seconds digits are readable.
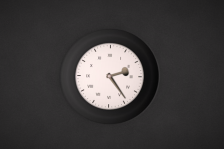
2:24
